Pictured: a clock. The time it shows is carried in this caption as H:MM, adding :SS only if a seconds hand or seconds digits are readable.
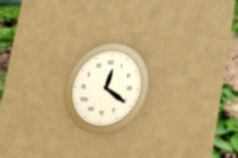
12:20
